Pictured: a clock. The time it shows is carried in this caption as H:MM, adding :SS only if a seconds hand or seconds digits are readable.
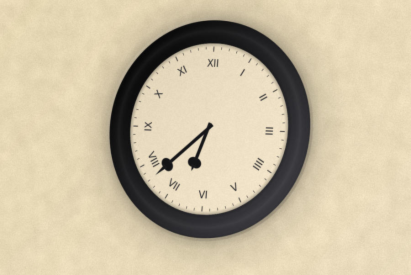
6:38
